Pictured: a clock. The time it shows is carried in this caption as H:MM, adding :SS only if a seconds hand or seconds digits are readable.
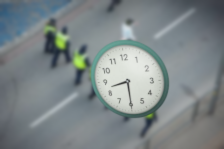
8:30
